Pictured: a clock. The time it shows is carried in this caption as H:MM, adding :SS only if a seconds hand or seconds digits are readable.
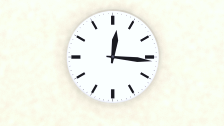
12:16
